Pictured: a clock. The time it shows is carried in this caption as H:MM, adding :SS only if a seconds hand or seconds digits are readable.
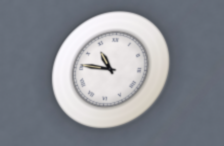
10:46
